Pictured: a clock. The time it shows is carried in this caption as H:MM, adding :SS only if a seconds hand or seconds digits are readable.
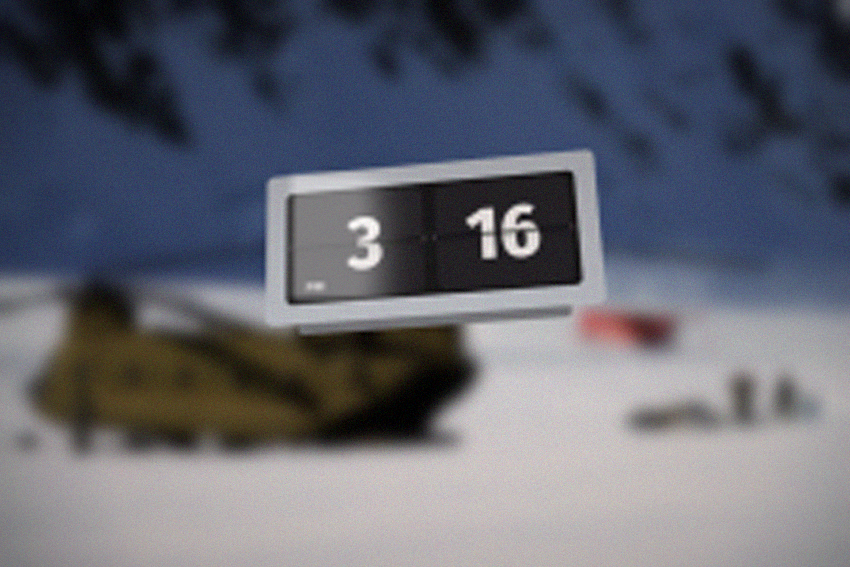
3:16
